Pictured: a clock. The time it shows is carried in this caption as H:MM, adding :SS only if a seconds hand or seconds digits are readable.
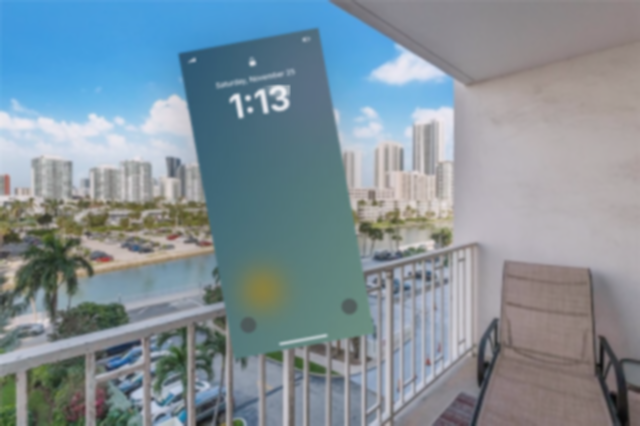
1:13
